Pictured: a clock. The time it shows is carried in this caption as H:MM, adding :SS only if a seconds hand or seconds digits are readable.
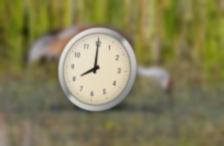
8:00
